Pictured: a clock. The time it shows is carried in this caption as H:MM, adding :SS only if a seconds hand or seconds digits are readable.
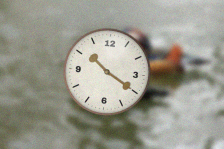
10:20
